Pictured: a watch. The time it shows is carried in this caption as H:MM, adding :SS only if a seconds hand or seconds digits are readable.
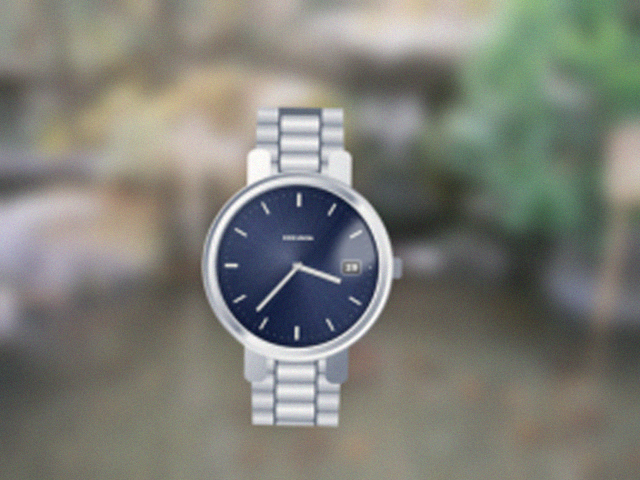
3:37
